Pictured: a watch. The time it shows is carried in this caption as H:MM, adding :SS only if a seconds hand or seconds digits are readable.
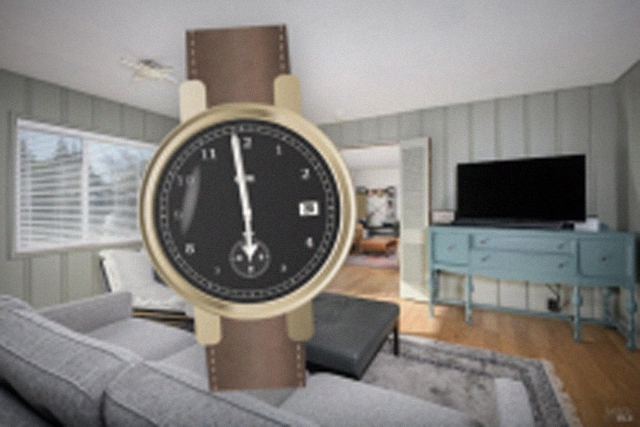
5:59
